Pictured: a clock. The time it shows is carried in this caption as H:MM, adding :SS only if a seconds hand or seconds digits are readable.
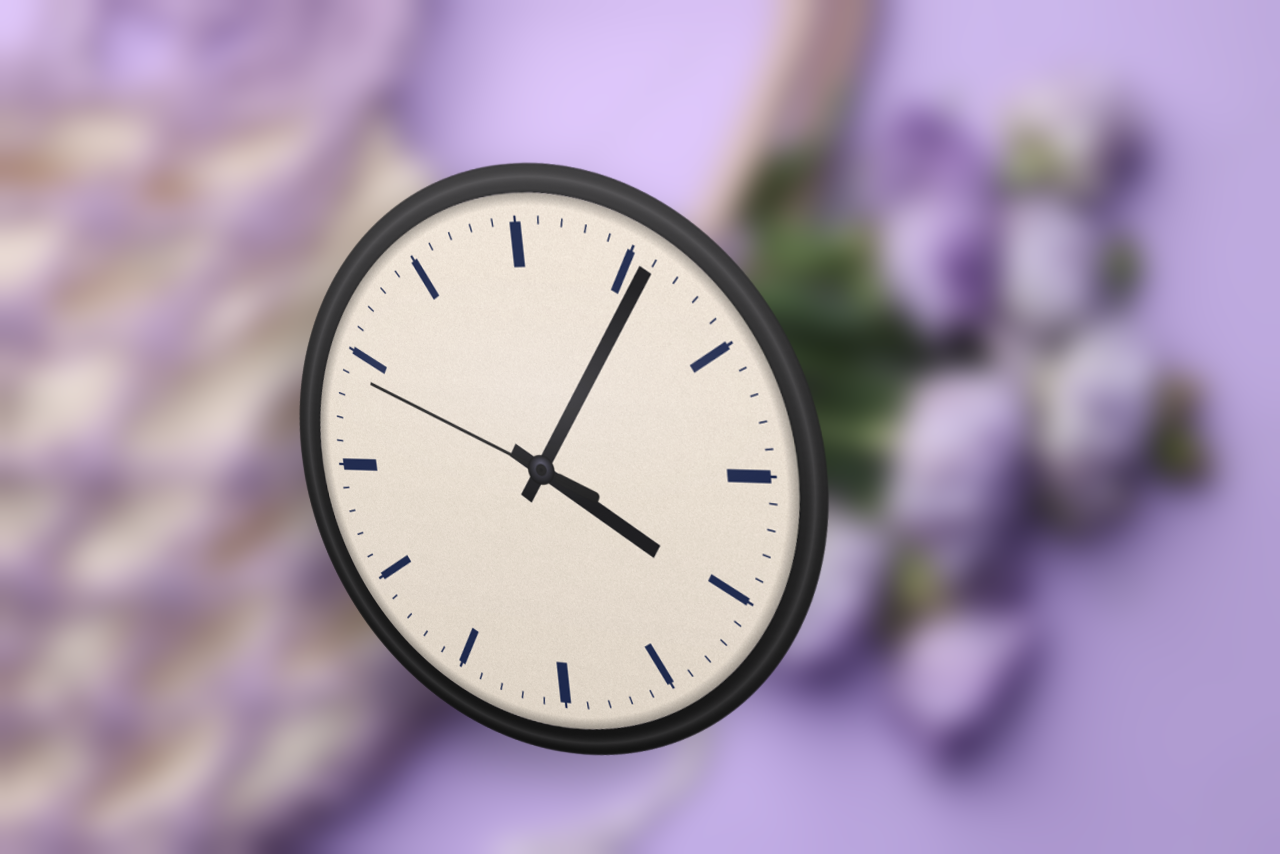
4:05:49
